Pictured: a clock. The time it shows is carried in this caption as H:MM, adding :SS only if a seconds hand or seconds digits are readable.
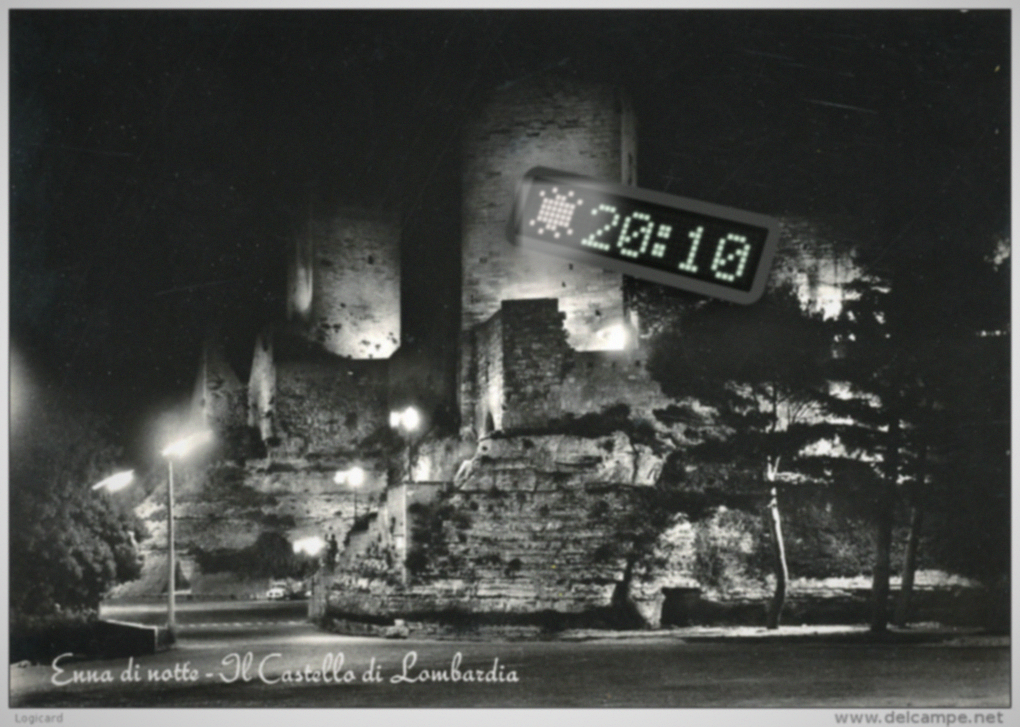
20:10
